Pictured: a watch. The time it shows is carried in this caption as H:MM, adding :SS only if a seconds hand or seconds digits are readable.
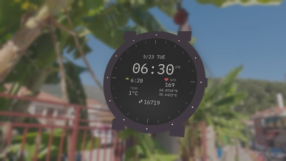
6:30
